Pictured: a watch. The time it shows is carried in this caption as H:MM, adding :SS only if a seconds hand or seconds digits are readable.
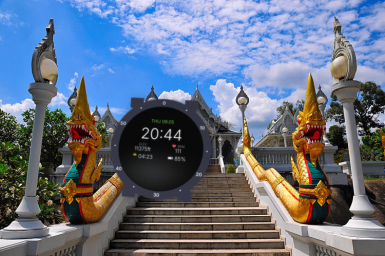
20:44
